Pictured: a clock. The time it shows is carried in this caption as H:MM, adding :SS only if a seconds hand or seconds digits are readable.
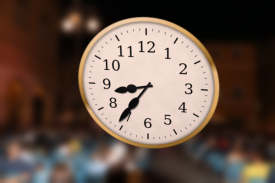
8:36
